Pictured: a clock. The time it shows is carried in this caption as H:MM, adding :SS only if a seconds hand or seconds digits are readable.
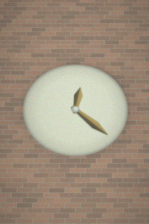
12:22
